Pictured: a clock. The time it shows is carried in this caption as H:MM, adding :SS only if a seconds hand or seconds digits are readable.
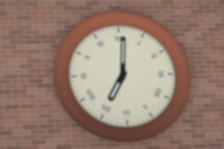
7:01
